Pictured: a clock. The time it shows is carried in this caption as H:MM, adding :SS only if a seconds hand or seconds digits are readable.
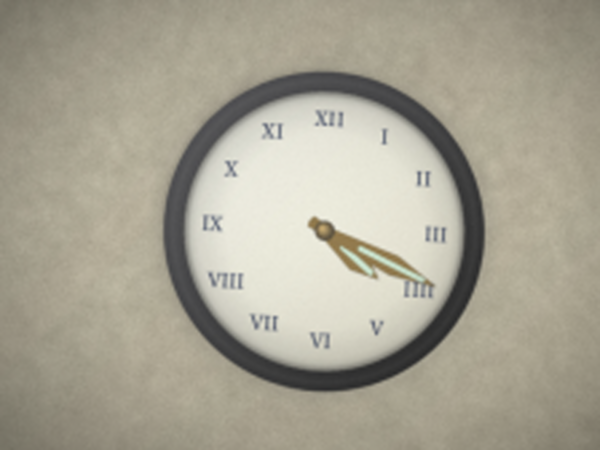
4:19
